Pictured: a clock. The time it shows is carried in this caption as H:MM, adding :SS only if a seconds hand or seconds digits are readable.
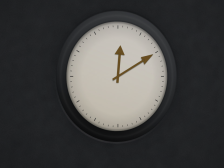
12:10
